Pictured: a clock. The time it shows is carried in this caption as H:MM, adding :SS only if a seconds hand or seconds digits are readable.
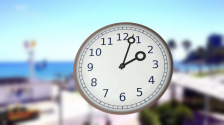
2:03
